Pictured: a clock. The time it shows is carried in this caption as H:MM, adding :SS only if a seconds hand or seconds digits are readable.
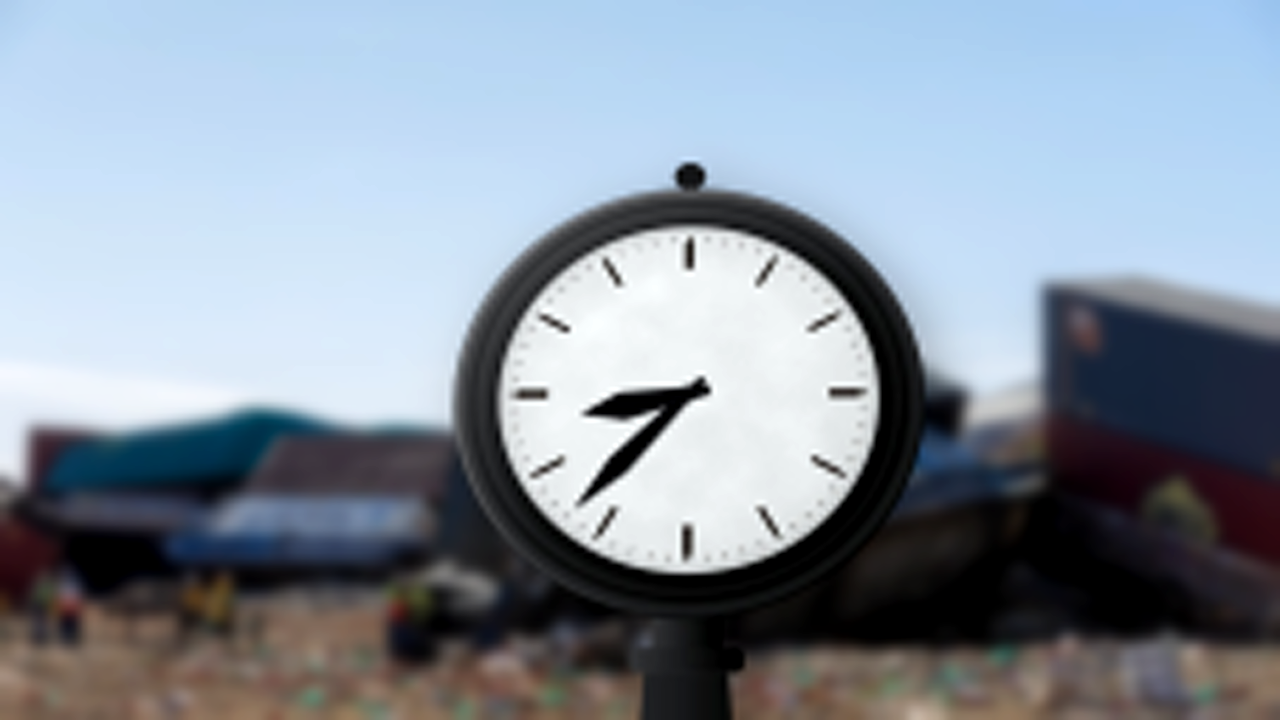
8:37
